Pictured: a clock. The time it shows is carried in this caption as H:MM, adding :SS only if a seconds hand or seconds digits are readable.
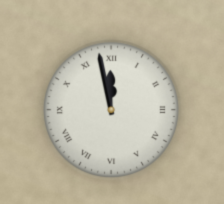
11:58
